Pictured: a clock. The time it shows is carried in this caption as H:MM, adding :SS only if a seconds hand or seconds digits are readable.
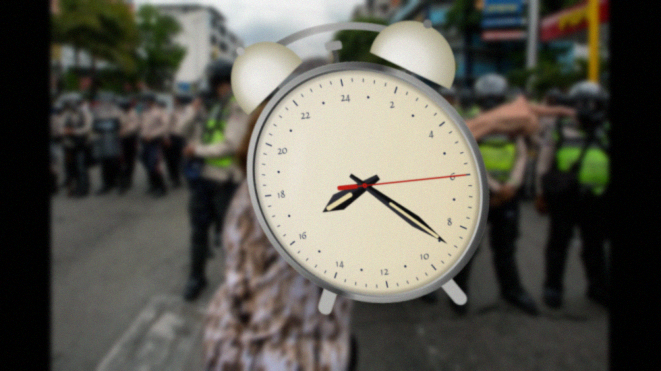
16:22:15
